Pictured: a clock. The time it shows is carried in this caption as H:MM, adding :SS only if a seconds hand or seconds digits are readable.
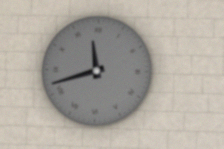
11:42
